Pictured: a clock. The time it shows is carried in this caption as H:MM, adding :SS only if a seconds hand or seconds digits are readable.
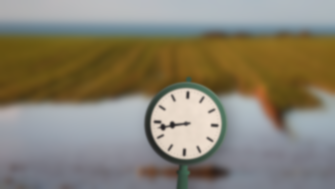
8:43
